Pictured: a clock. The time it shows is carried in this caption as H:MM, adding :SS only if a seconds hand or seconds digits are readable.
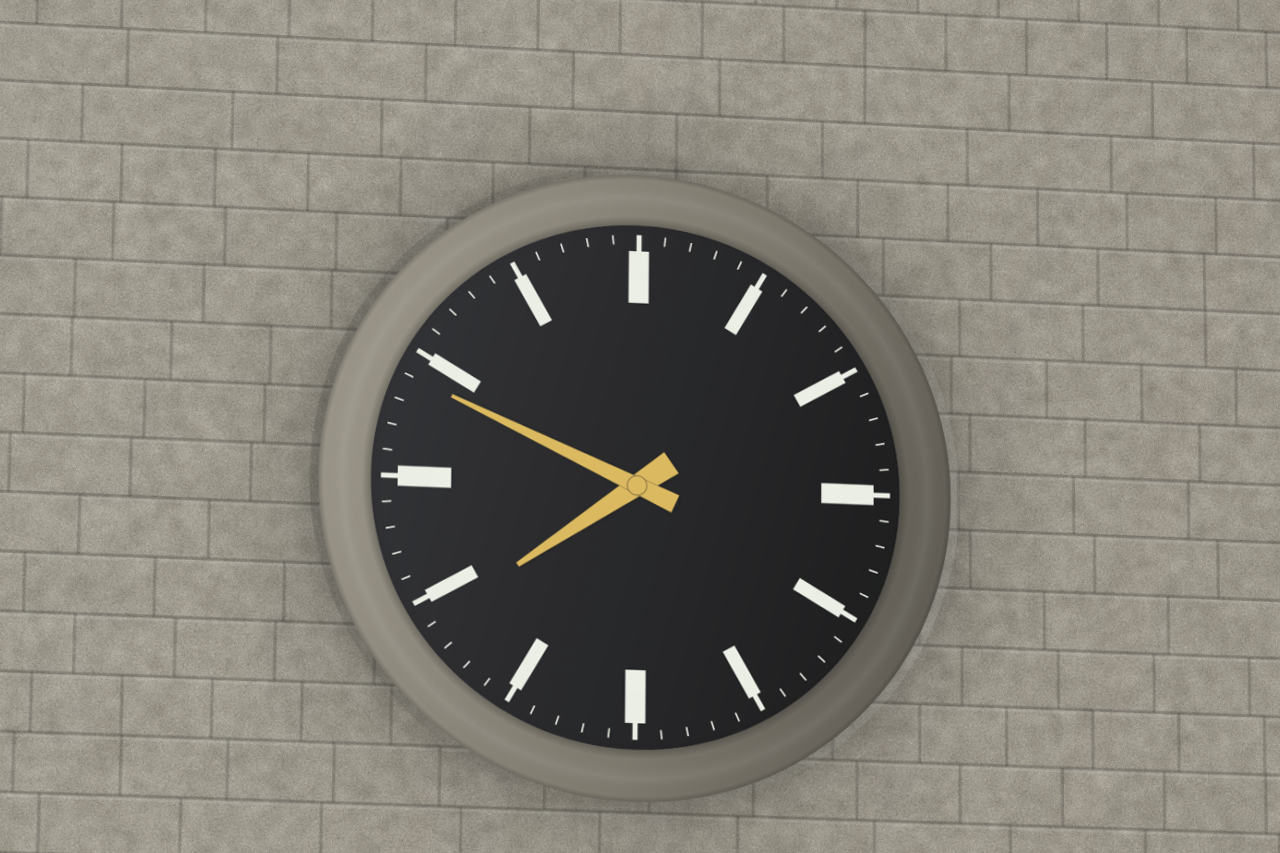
7:49
